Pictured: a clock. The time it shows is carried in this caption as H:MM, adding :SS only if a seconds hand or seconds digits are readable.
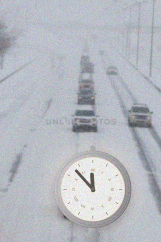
11:53
